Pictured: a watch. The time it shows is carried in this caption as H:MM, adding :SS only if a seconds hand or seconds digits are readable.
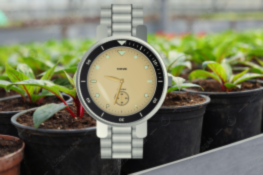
9:33
